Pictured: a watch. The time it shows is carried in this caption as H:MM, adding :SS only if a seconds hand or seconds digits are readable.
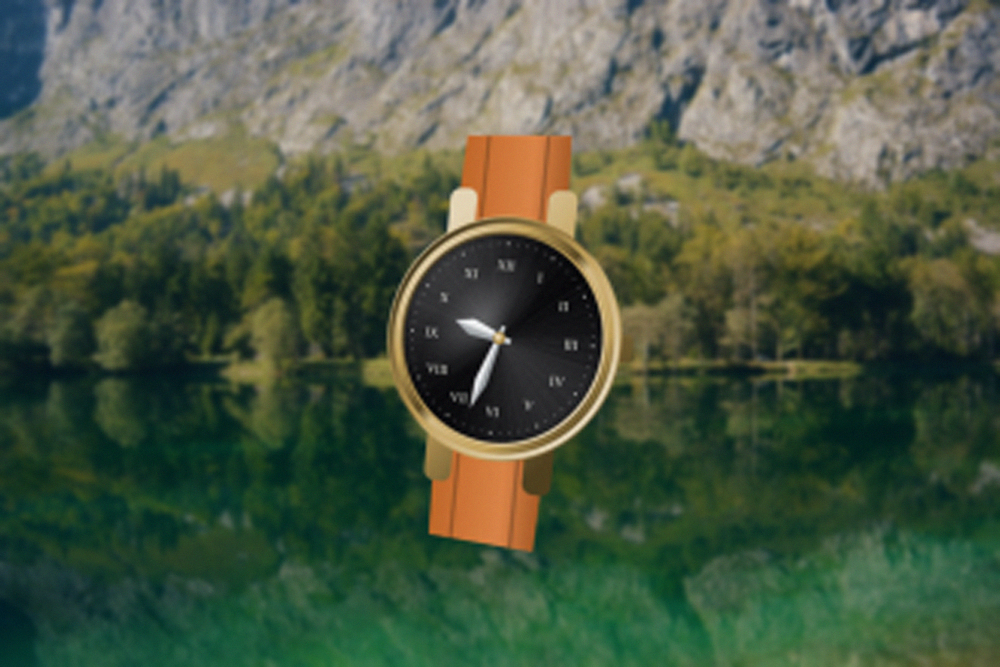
9:33
